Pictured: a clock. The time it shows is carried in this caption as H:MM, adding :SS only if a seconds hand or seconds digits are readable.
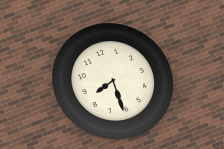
8:31
